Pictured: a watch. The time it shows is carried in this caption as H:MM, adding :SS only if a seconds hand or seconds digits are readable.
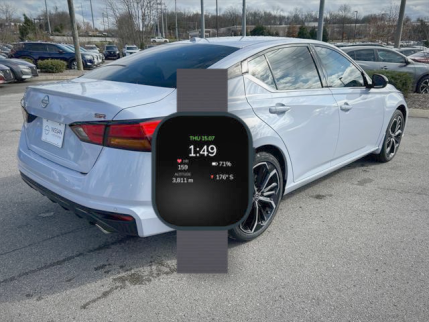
1:49
